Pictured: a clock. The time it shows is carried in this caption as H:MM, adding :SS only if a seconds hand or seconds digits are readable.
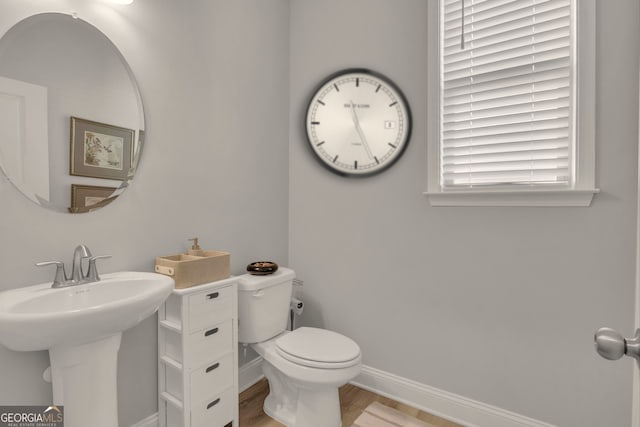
11:26
